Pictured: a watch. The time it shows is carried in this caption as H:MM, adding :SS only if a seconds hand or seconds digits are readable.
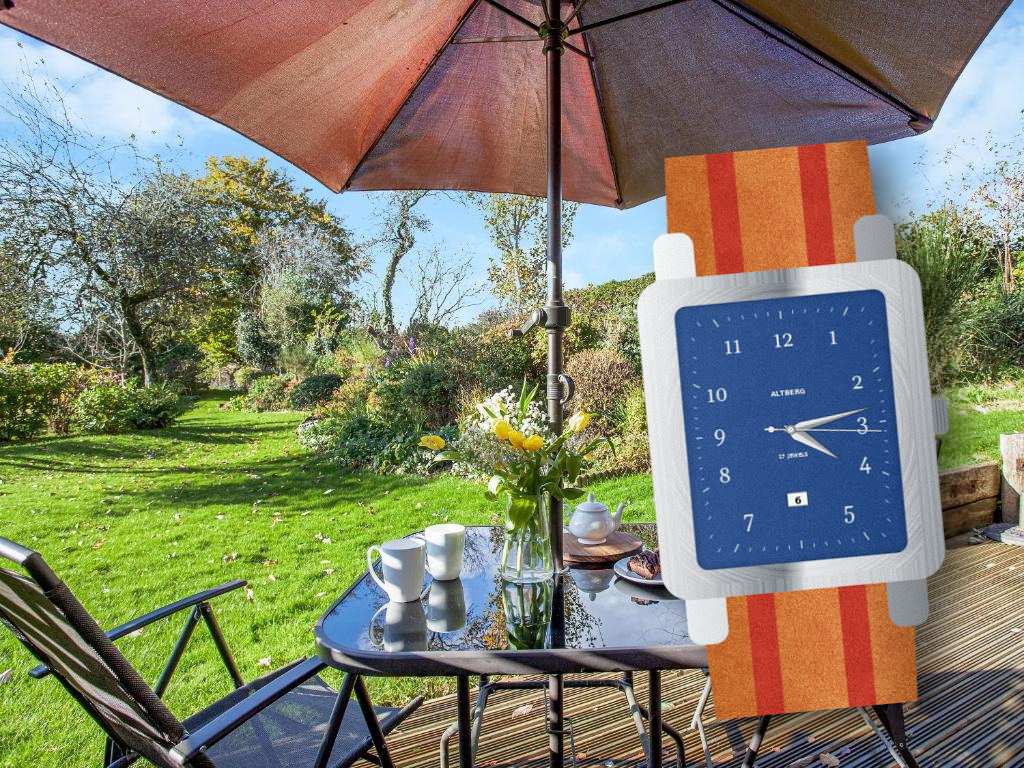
4:13:16
